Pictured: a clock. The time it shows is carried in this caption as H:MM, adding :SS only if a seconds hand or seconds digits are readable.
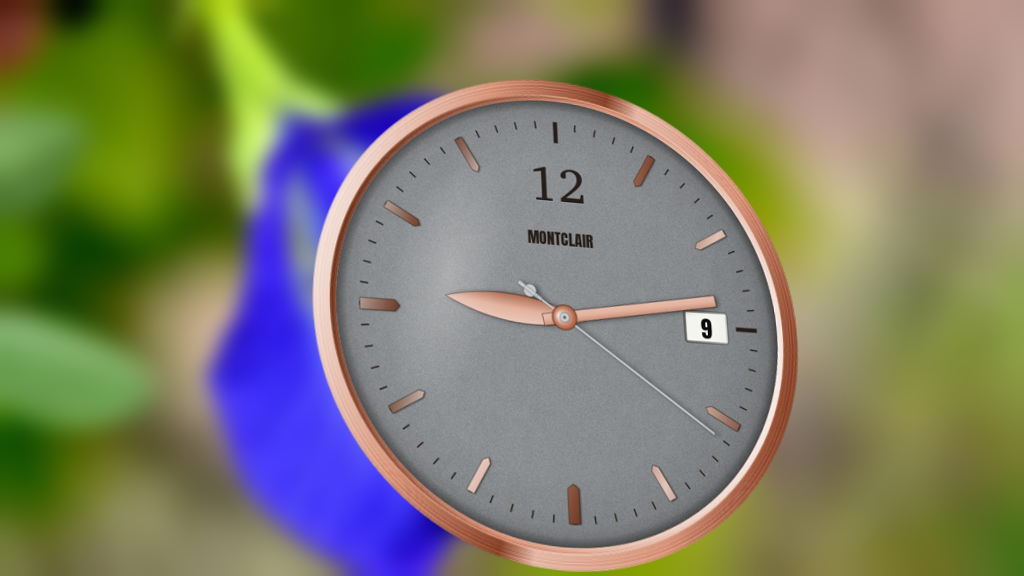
9:13:21
